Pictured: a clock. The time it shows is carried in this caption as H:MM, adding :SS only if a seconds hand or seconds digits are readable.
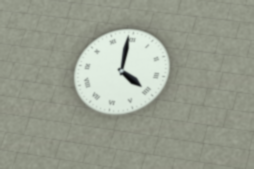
3:59
